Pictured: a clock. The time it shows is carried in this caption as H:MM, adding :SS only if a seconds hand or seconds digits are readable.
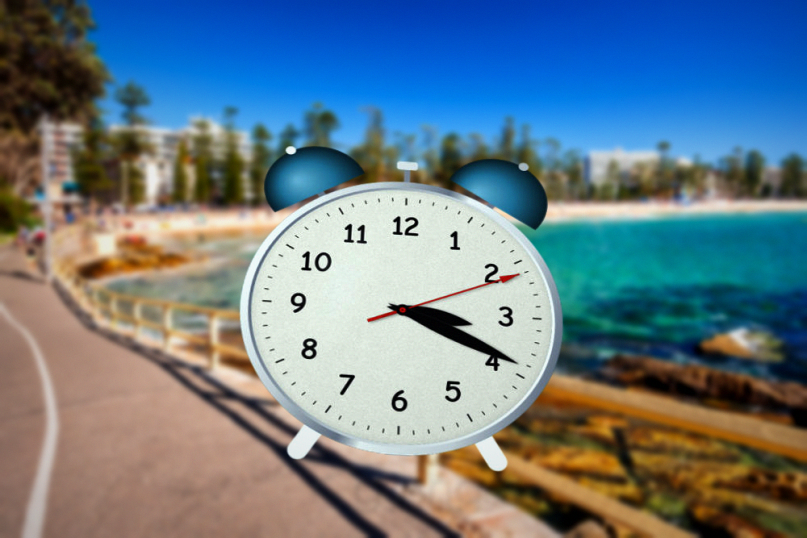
3:19:11
